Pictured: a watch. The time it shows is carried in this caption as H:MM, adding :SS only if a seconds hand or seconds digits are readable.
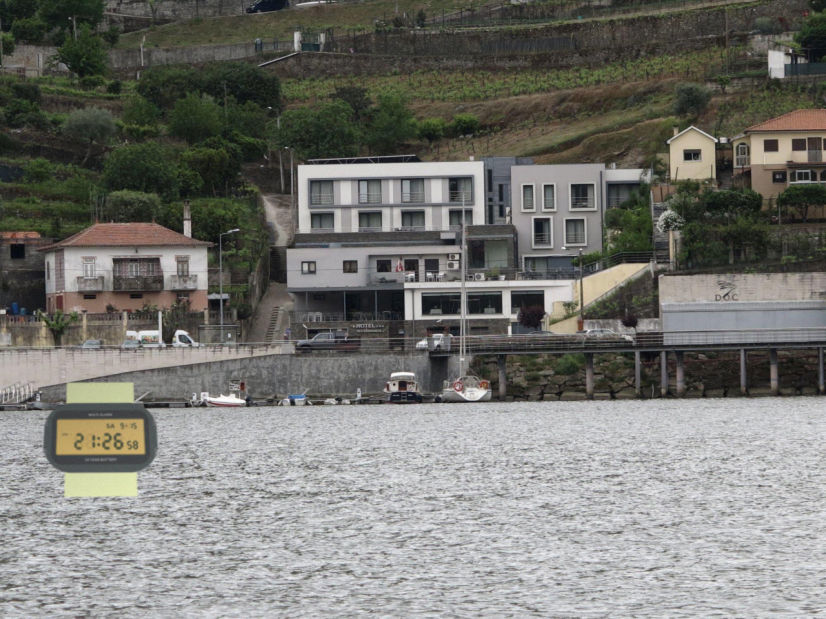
21:26
